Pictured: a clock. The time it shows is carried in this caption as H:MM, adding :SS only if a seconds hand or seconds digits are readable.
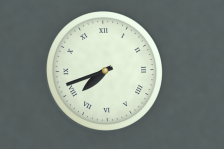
7:42
